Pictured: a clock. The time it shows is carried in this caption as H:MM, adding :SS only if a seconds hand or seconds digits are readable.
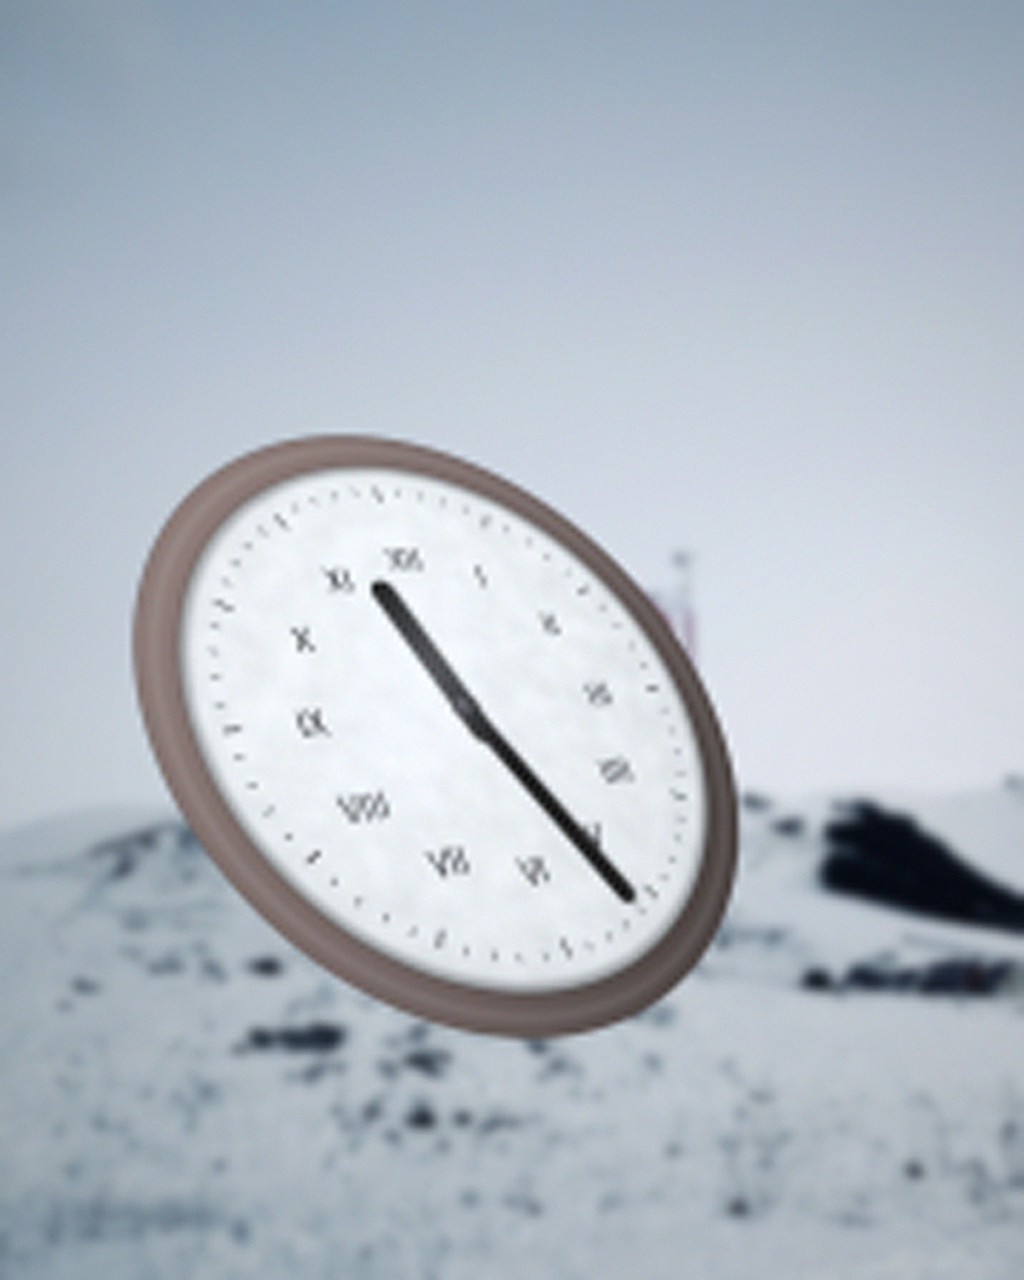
11:26
